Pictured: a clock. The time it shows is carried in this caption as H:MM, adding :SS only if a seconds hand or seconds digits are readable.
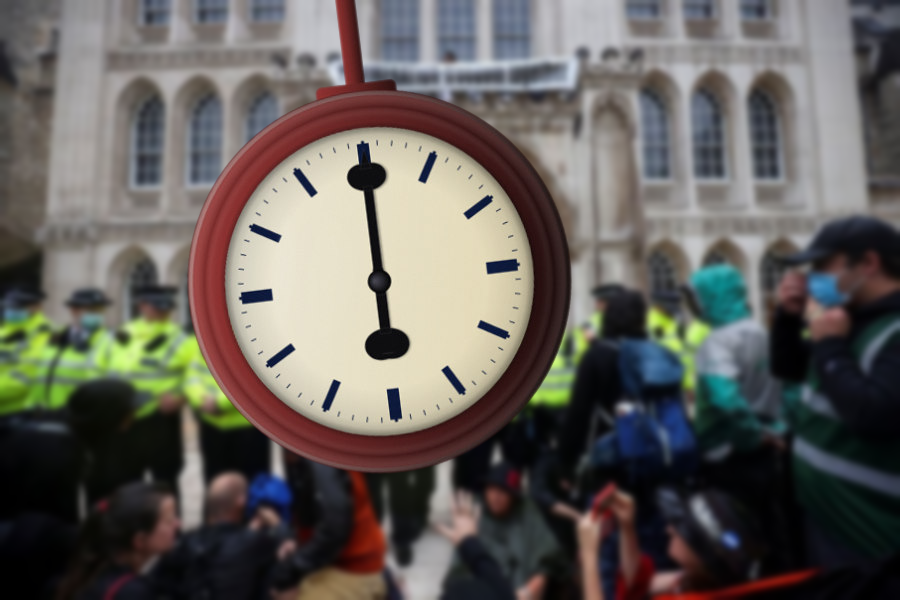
6:00
